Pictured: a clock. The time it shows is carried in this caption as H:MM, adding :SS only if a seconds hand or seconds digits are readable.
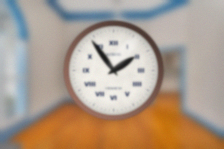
1:54
